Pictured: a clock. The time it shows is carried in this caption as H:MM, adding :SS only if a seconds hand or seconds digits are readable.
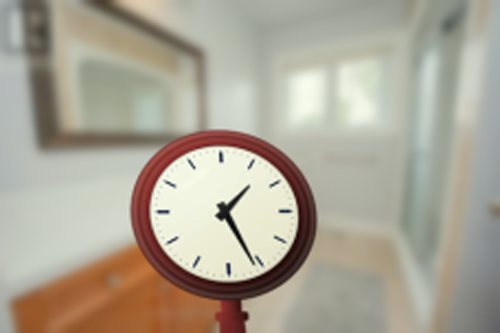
1:26
